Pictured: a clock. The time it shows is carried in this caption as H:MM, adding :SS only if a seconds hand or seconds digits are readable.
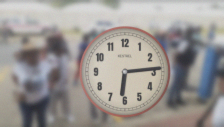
6:14
